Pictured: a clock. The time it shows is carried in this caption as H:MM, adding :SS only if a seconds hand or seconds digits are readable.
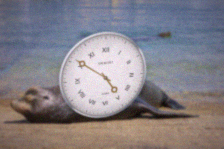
4:51
